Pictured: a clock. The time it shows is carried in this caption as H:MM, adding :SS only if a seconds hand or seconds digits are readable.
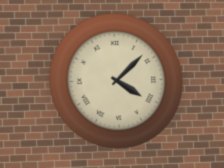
4:08
